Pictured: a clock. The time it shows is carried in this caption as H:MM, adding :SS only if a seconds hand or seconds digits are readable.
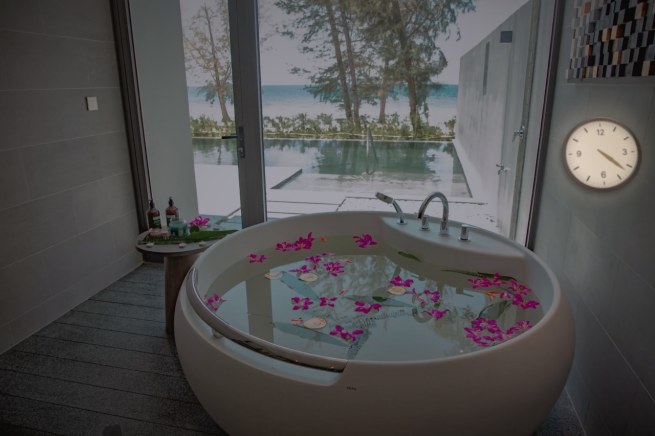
4:22
